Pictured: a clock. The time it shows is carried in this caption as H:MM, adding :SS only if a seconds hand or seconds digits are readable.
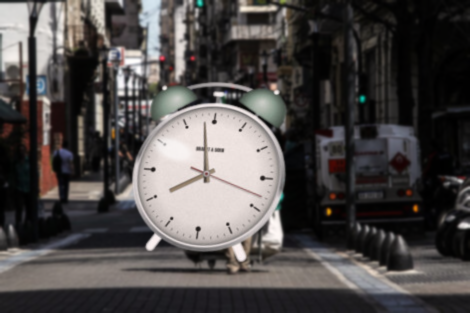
7:58:18
